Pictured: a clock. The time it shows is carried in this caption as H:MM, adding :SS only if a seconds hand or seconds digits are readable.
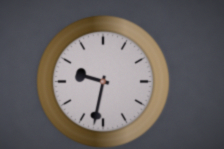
9:32
